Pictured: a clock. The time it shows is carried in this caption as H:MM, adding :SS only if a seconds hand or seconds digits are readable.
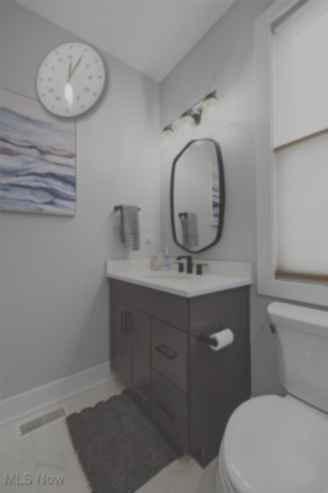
12:05
